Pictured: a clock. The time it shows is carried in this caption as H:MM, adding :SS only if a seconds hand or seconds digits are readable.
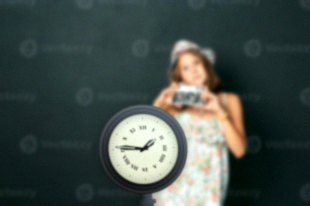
1:46
